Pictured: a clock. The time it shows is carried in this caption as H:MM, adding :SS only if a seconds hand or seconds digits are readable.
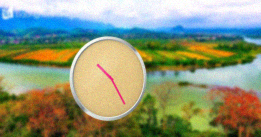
10:25
